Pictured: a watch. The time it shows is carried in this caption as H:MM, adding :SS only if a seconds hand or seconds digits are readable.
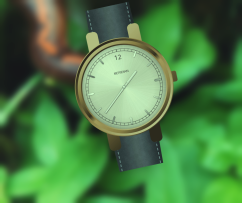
1:38
